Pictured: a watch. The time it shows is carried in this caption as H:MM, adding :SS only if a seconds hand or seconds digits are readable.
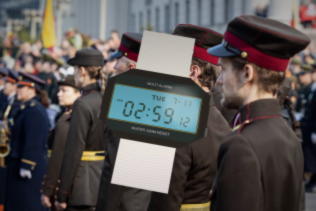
2:59:12
